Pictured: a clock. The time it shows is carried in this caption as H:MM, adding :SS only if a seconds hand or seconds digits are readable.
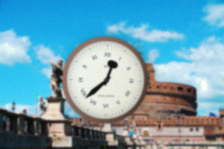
12:38
